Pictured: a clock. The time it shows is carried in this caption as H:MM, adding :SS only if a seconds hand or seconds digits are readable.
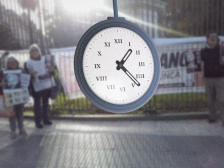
1:23
